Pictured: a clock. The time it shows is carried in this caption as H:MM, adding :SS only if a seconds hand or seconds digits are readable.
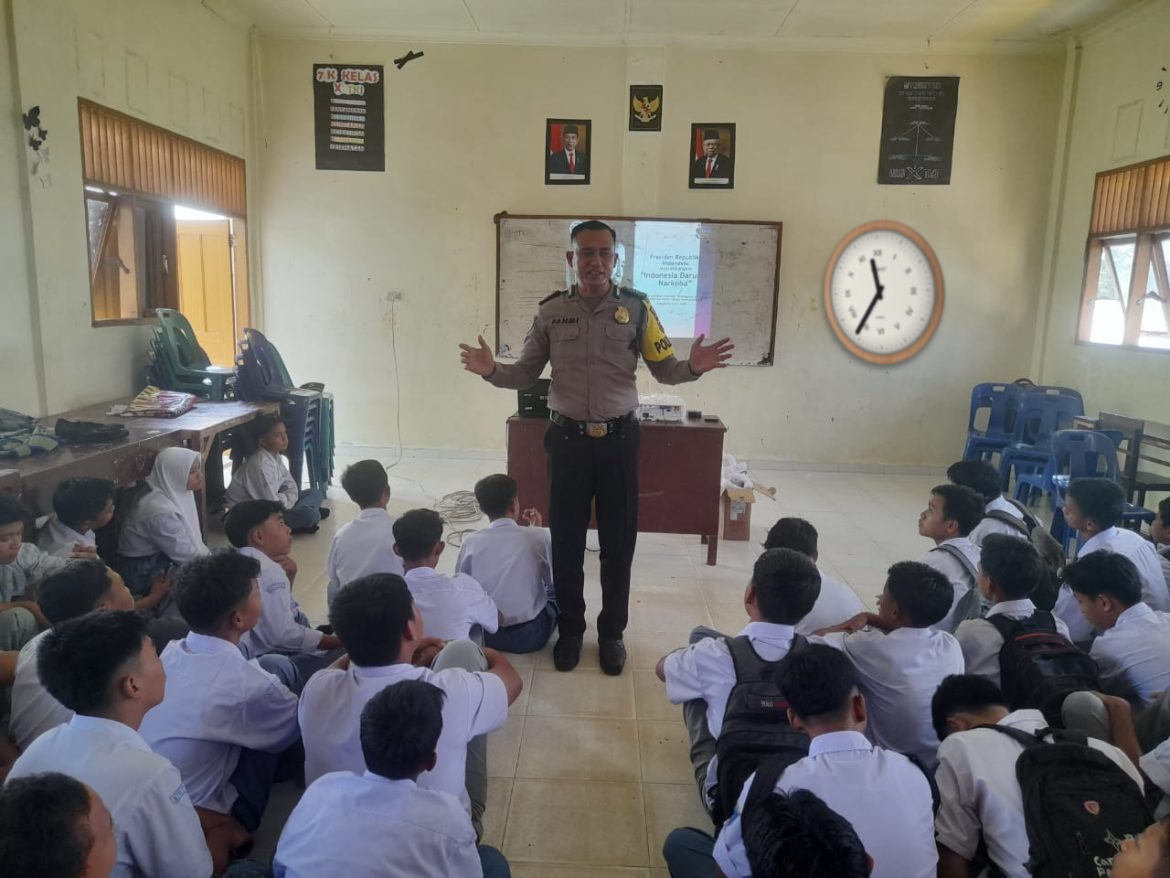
11:36
